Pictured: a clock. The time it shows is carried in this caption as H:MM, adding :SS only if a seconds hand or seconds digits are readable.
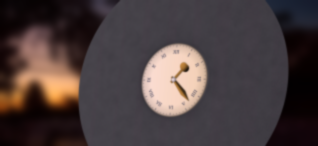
1:23
